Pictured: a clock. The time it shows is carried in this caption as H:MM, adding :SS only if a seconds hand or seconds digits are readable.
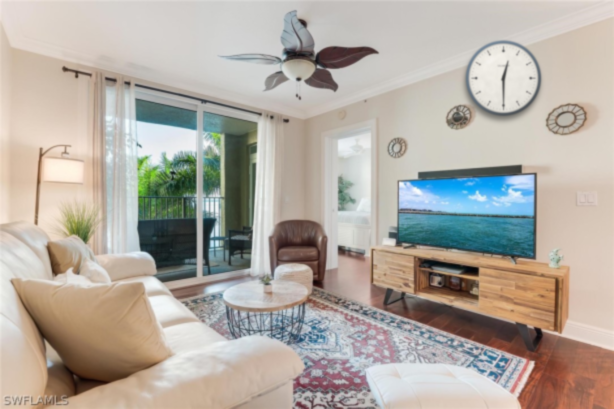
12:30
